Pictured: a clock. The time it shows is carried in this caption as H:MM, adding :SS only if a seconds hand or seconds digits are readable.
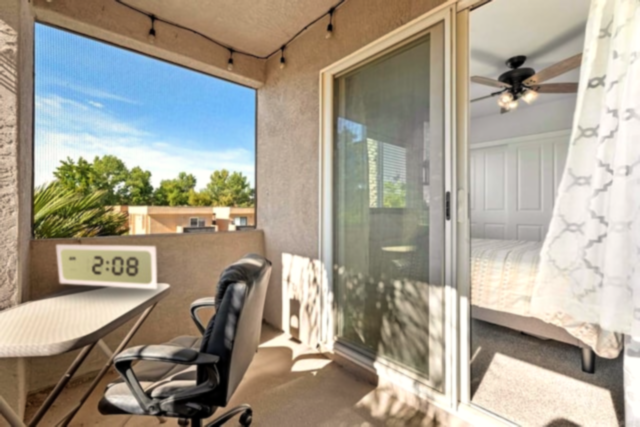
2:08
